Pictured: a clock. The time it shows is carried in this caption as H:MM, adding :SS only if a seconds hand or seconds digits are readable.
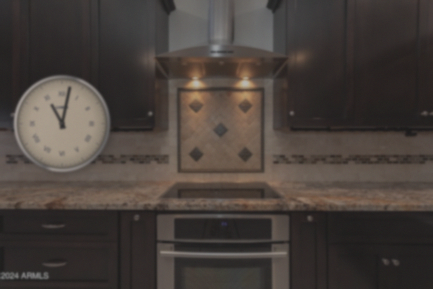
11:02
